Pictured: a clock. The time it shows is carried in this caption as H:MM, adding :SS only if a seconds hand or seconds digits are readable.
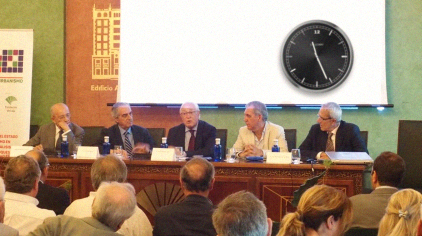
11:26
